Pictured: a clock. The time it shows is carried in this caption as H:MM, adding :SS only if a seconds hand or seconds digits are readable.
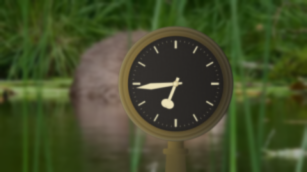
6:44
